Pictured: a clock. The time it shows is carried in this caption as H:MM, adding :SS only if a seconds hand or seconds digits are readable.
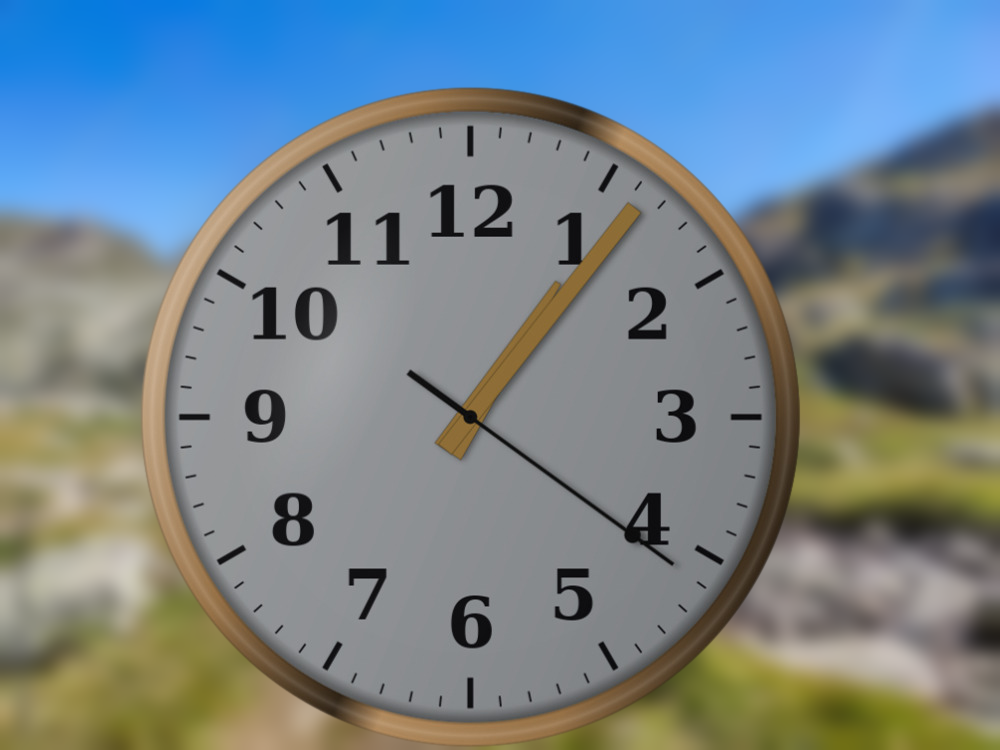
1:06:21
